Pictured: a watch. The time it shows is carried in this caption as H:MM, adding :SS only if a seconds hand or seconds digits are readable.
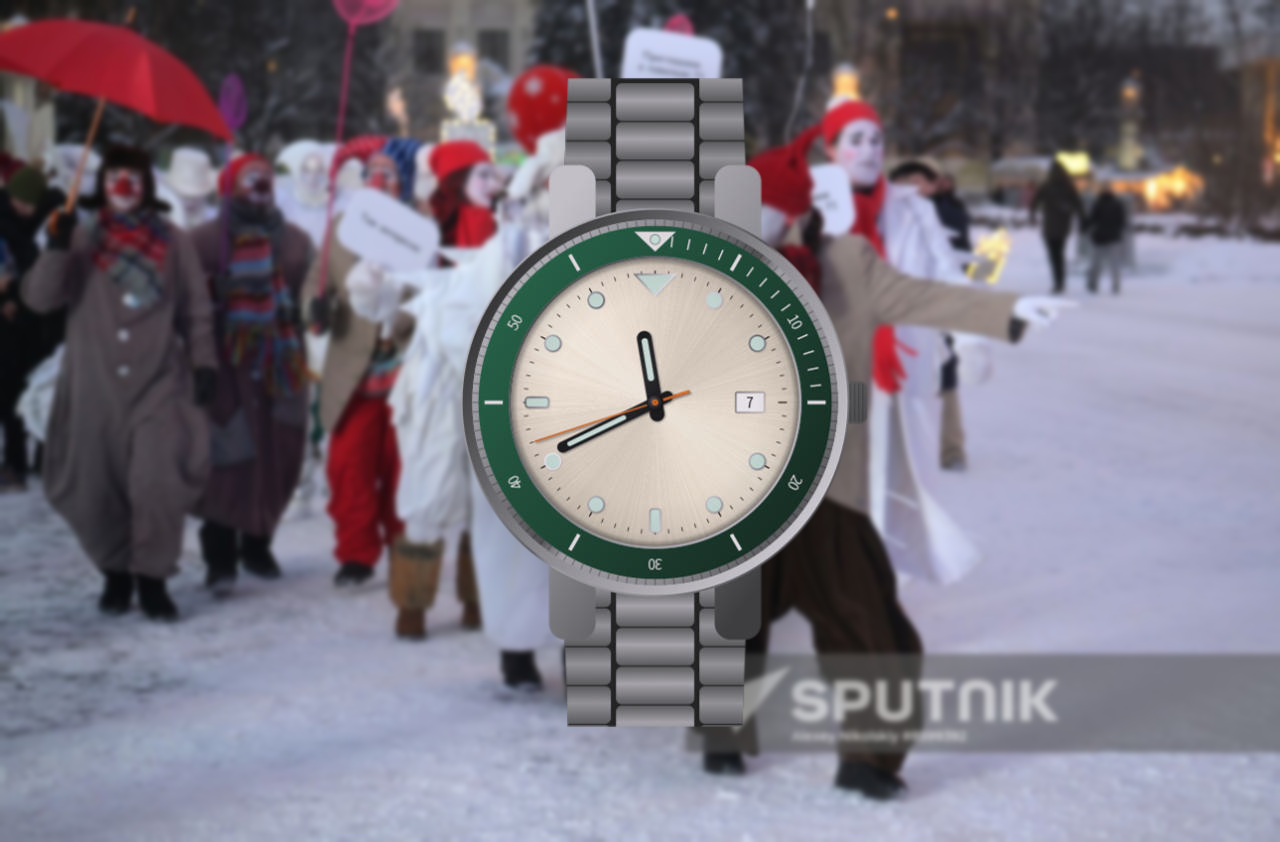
11:40:42
